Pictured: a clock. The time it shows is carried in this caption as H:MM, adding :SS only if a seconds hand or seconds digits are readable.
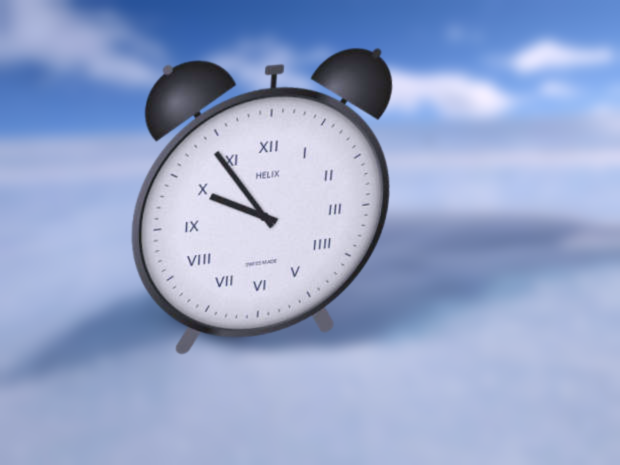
9:54
